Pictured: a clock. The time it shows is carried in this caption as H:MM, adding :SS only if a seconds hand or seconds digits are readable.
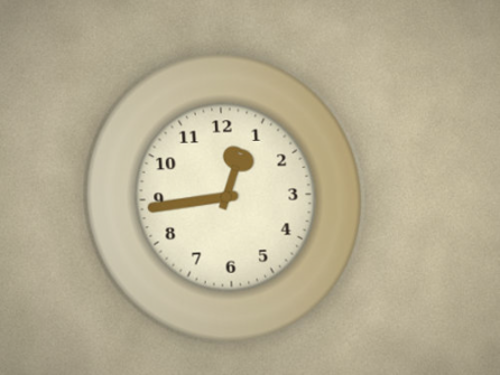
12:44
